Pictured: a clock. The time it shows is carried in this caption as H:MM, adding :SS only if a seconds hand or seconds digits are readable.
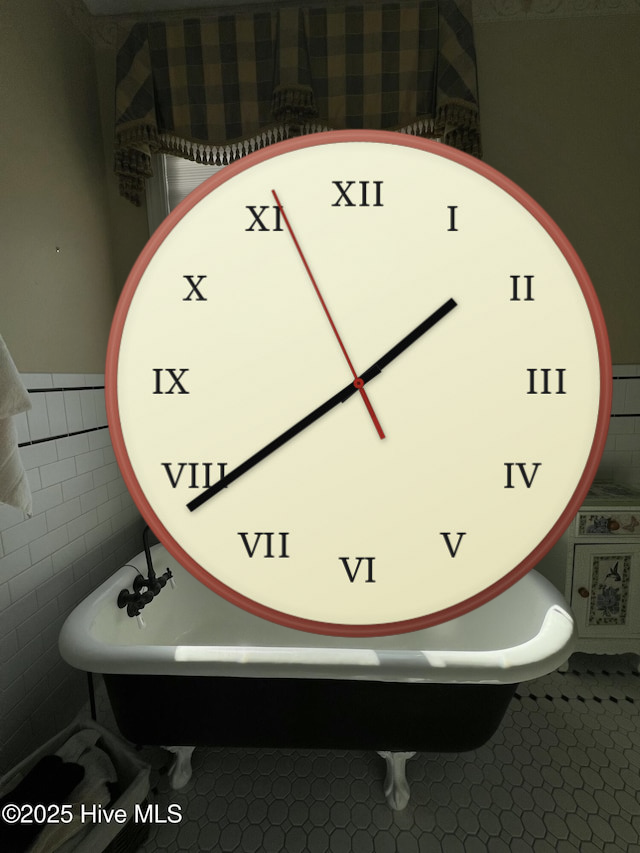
1:38:56
